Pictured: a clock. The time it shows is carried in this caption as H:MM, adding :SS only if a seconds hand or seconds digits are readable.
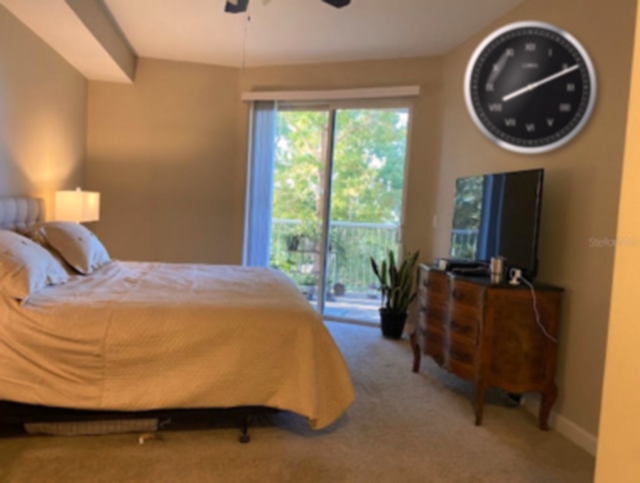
8:11
